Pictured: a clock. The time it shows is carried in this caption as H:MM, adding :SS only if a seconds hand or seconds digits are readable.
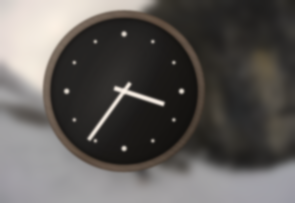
3:36
